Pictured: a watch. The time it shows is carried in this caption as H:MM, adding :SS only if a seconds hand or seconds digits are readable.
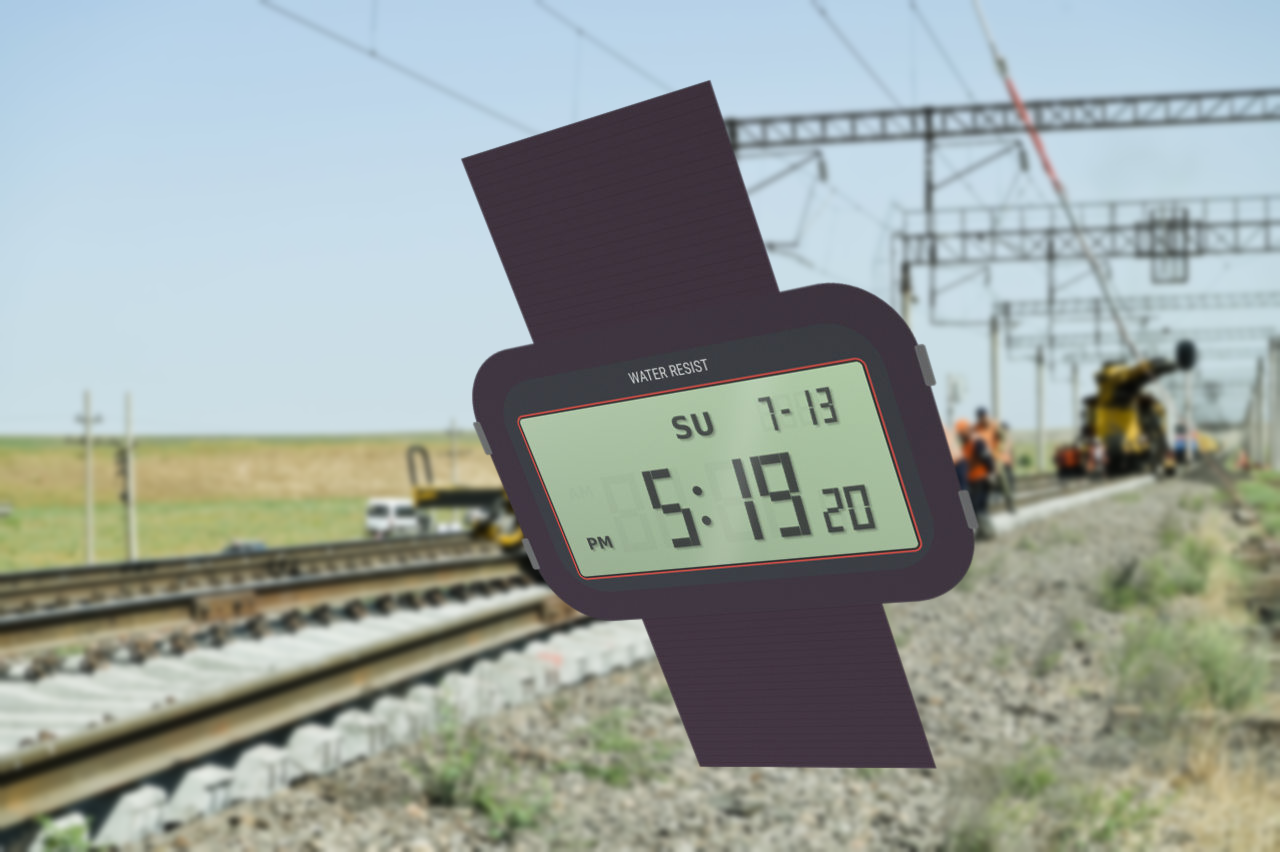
5:19:20
